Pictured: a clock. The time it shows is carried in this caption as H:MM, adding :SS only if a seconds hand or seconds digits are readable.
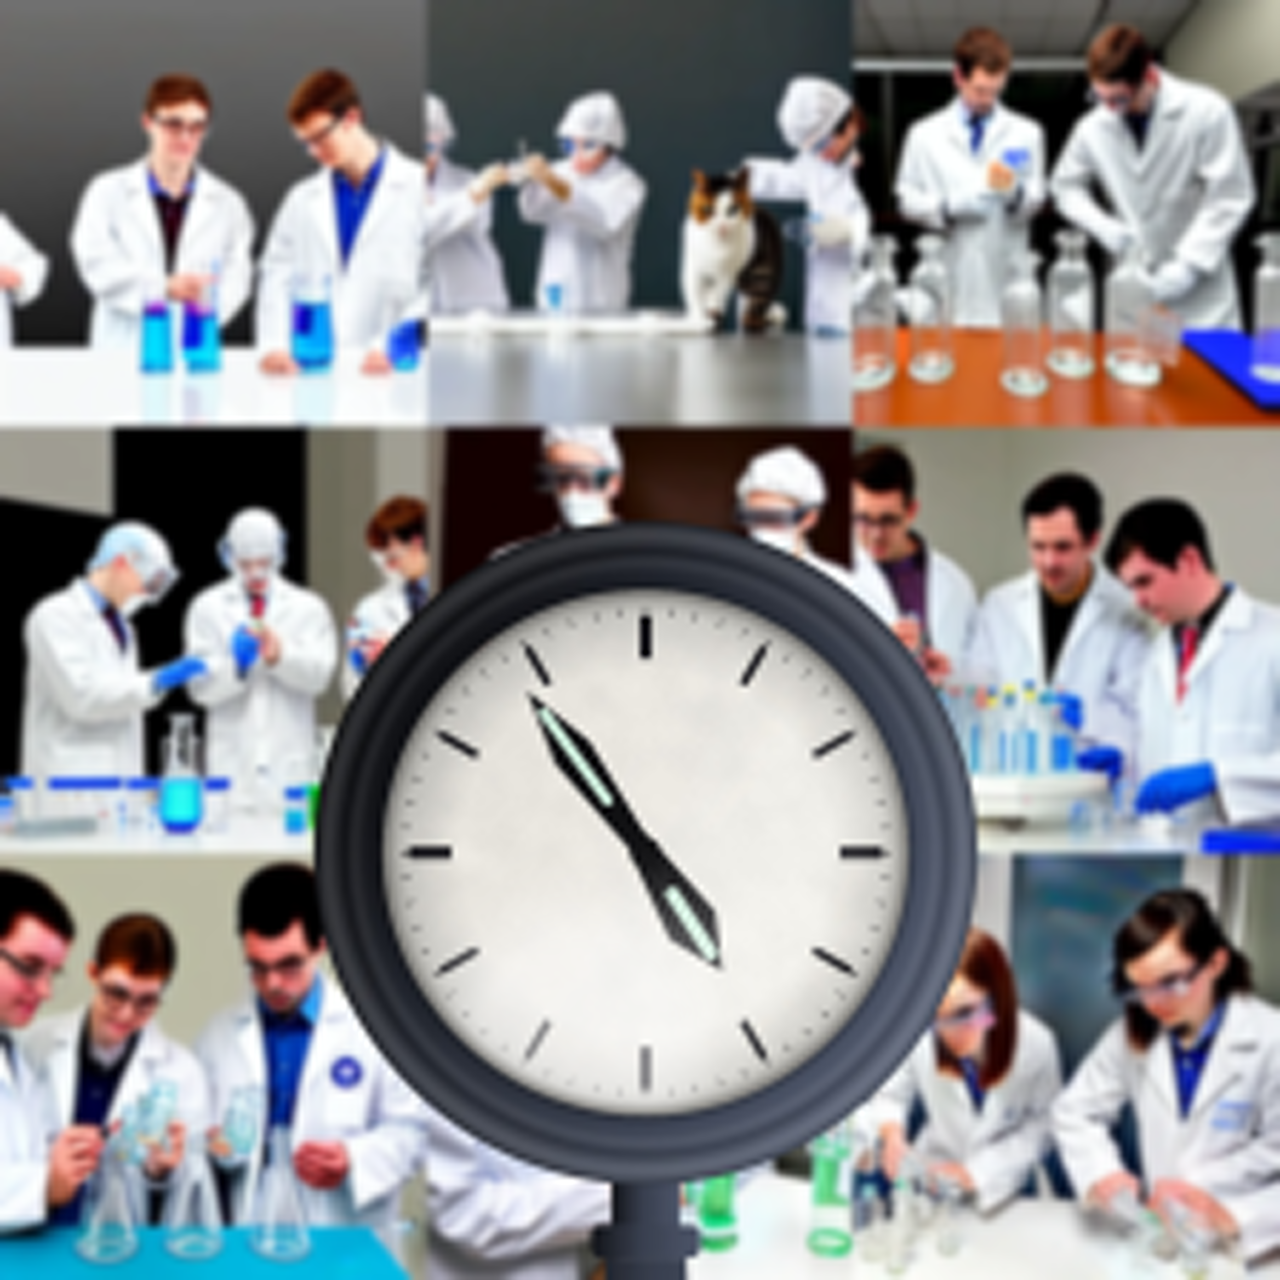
4:54
